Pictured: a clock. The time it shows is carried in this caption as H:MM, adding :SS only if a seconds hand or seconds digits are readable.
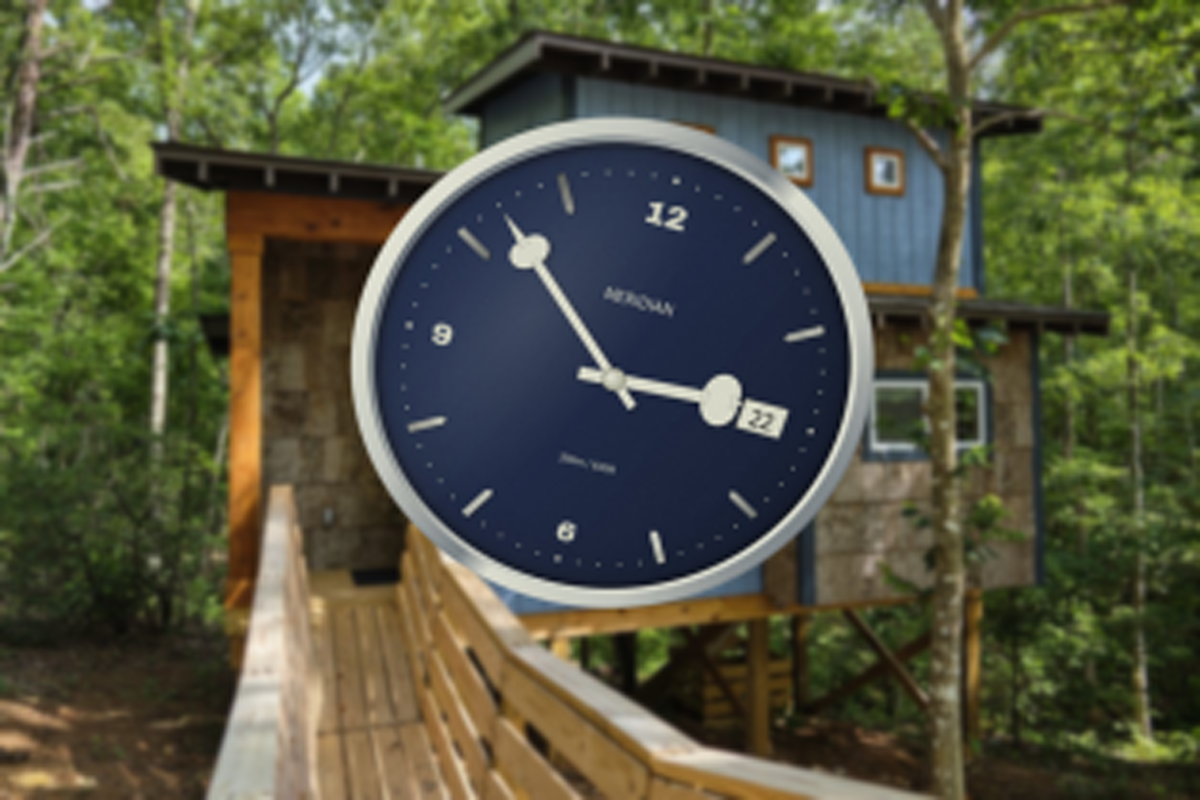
2:52
